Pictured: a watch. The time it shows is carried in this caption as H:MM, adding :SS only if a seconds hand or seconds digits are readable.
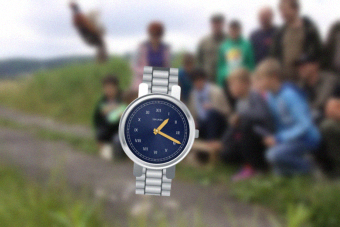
1:19
